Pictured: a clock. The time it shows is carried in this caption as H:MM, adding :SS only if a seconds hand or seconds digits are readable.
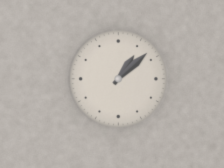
1:08
